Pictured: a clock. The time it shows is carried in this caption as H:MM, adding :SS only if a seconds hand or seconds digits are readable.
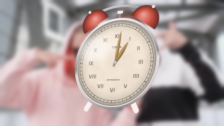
1:01
